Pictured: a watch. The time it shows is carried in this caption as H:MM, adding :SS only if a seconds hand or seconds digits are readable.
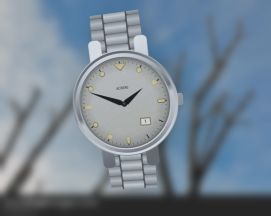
1:49
